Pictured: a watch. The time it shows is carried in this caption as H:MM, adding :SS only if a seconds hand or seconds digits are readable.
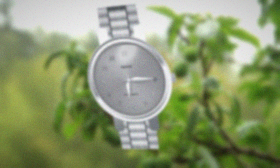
6:15
